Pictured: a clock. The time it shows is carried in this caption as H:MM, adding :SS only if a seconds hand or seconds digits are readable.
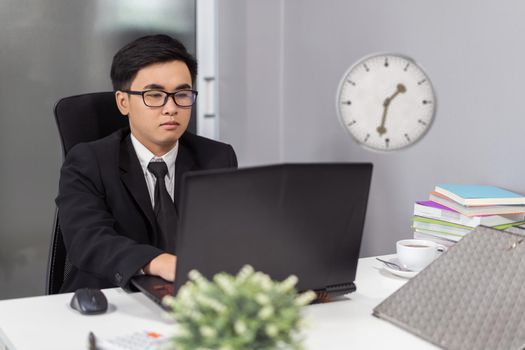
1:32
